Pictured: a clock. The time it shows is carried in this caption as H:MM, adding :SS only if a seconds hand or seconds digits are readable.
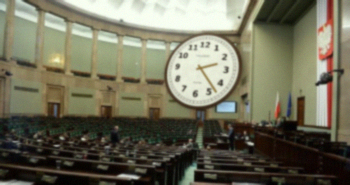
2:23
